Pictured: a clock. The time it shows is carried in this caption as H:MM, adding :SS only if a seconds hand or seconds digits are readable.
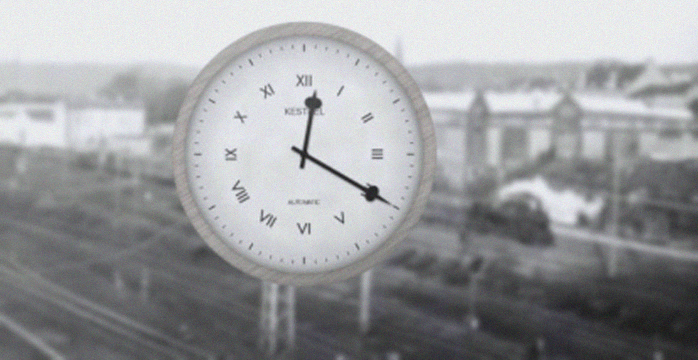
12:20
